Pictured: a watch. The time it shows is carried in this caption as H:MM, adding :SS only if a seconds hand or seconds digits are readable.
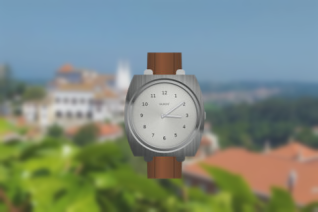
3:09
